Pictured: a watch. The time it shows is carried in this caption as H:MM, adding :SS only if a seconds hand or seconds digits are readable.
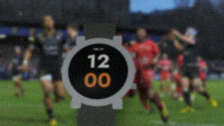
12:00
